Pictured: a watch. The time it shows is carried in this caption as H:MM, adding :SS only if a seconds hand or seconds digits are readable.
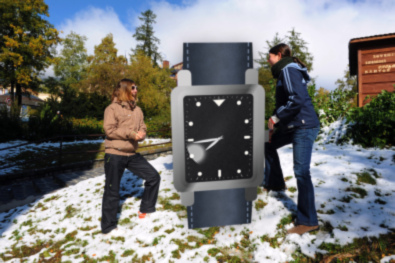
7:44
